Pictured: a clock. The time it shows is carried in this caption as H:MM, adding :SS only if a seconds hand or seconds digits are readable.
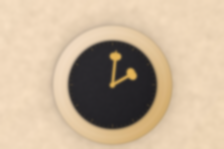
2:01
